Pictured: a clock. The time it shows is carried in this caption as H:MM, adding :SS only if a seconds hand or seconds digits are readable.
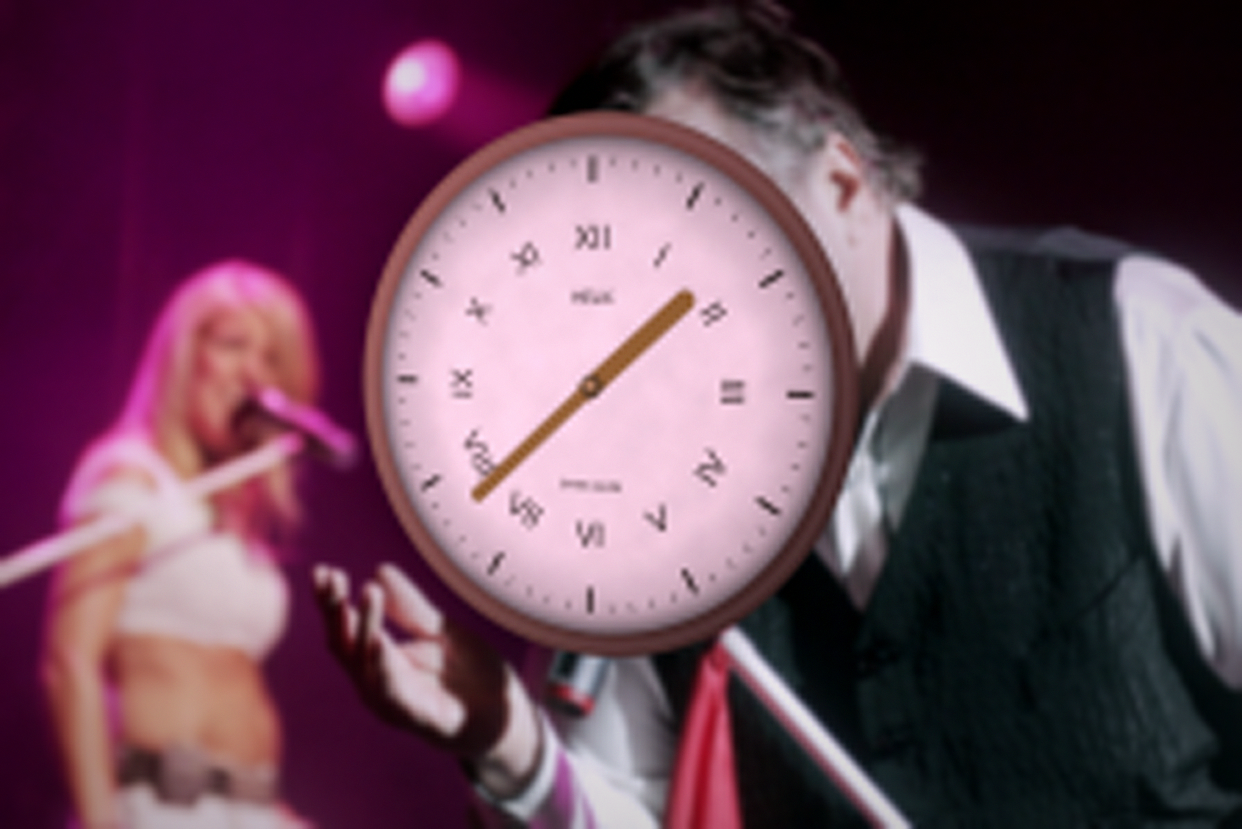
1:38
